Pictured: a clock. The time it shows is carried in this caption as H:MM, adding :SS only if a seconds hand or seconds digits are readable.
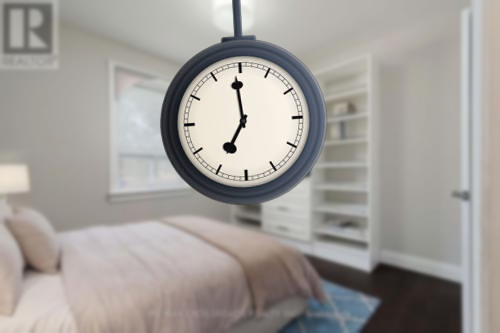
6:59
